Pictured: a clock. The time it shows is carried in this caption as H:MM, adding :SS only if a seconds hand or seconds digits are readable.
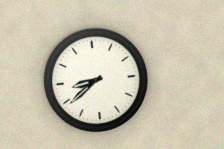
8:39
